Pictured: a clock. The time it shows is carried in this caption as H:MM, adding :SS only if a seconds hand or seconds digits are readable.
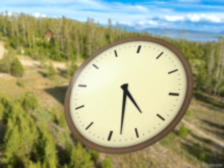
4:28
